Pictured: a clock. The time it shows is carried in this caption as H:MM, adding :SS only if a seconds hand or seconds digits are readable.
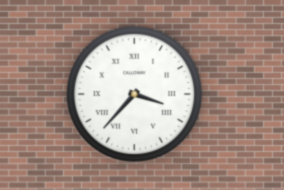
3:37
